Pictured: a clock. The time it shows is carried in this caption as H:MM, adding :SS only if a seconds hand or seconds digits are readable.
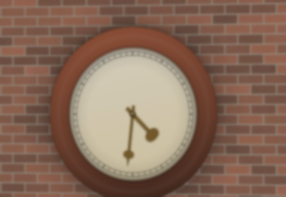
4:31
